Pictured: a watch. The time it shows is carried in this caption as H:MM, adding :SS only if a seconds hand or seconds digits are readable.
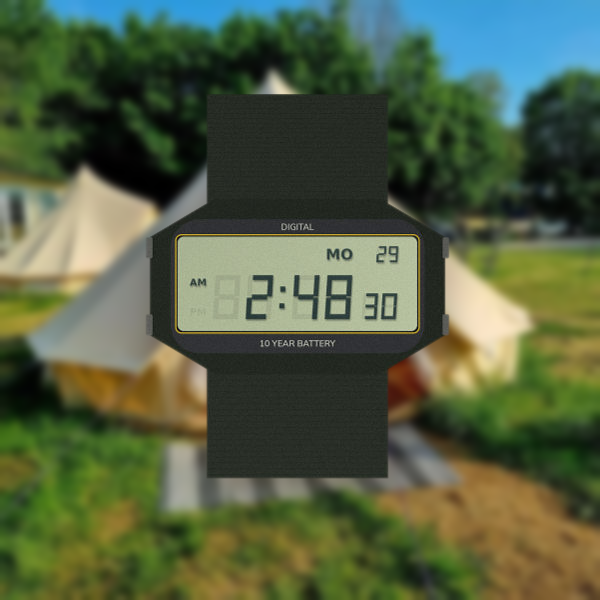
2:48:30
